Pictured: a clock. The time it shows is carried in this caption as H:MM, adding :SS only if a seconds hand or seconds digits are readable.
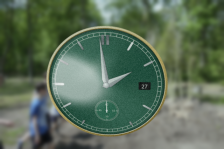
1:59
